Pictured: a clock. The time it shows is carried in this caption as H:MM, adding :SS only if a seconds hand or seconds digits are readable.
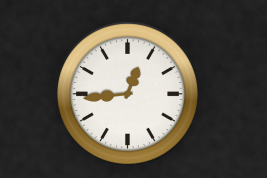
12:44
